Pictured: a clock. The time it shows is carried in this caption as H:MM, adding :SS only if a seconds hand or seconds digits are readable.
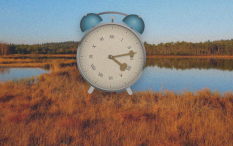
4:13
